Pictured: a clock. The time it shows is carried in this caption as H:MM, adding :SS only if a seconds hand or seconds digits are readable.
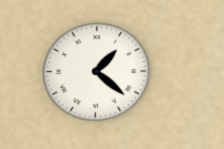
1:22
